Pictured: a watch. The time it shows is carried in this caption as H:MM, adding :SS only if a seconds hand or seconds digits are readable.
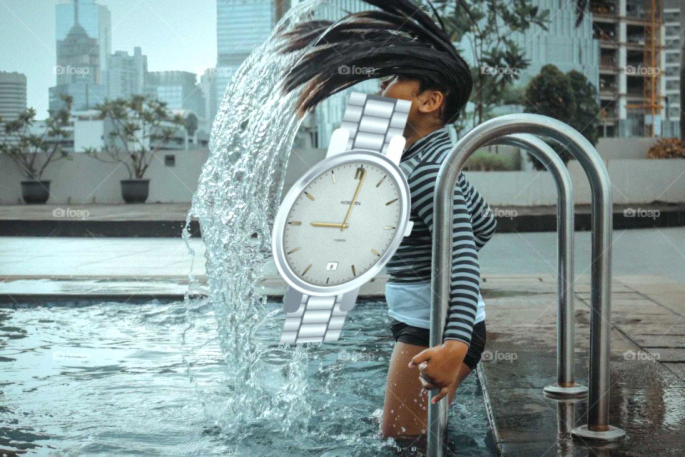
9:01
